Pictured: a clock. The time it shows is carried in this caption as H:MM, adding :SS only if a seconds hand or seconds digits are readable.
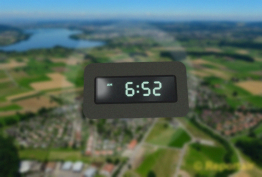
6:52
